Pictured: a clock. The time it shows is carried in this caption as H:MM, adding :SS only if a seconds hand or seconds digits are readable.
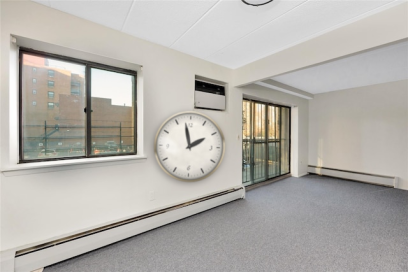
1:58
